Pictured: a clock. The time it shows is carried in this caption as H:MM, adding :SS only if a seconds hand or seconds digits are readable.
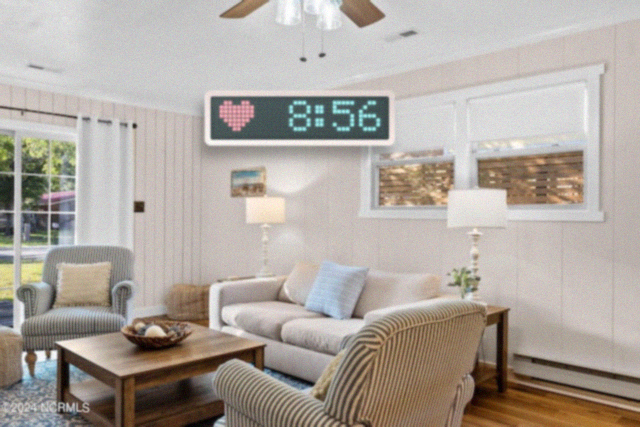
8:56
